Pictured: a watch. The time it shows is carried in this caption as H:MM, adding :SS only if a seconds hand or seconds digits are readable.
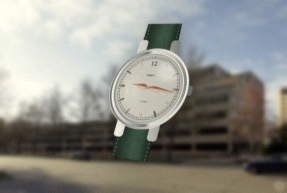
9:16
